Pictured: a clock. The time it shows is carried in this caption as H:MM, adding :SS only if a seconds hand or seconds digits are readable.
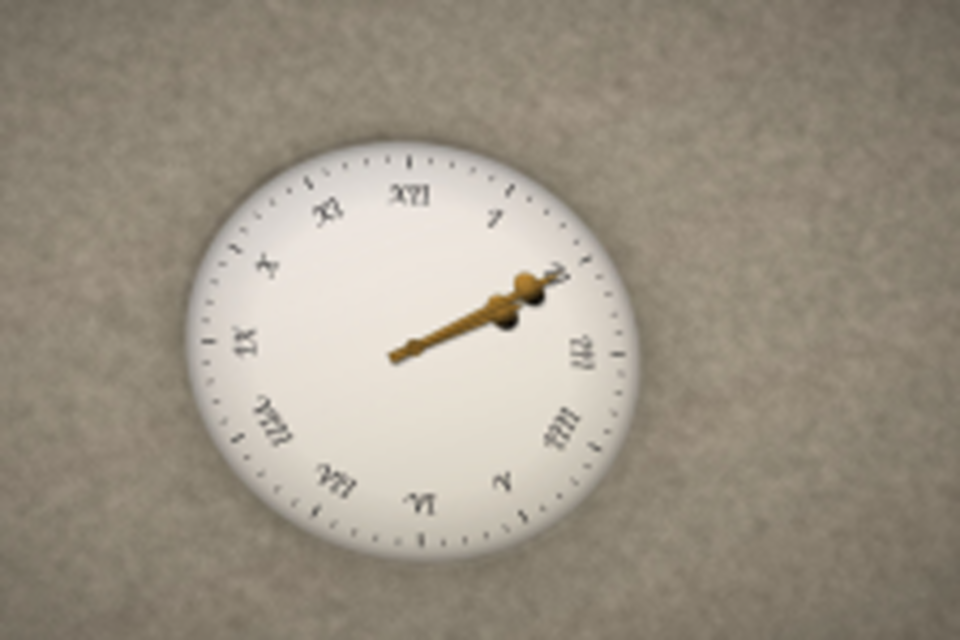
2:10
